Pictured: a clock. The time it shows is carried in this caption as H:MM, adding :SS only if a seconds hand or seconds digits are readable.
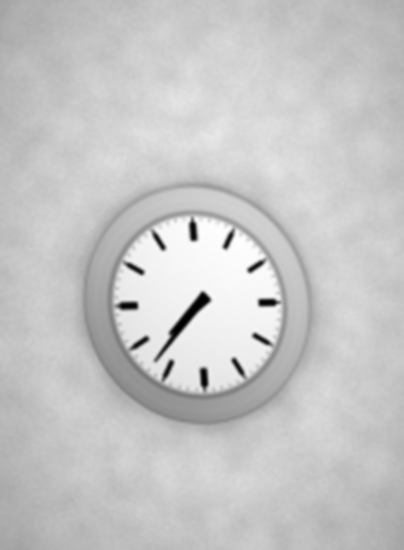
7:37
